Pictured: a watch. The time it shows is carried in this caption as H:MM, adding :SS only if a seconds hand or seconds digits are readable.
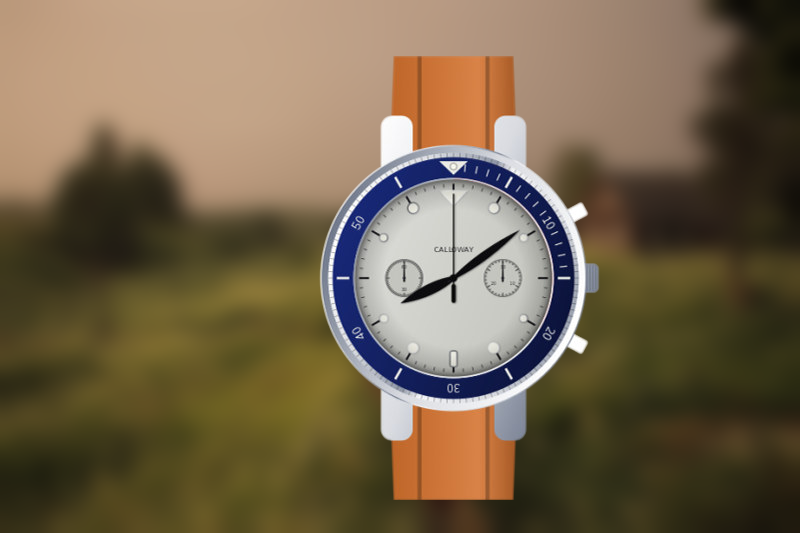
8:09
